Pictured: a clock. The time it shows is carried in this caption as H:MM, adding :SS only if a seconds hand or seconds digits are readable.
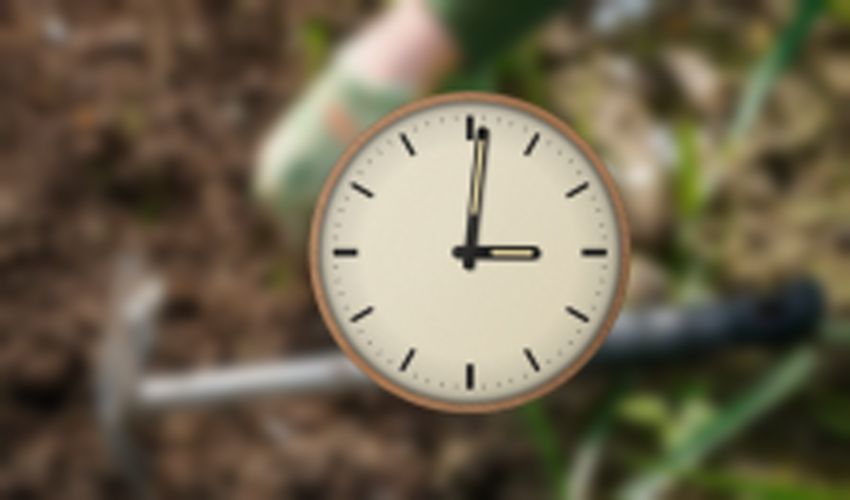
3:01
